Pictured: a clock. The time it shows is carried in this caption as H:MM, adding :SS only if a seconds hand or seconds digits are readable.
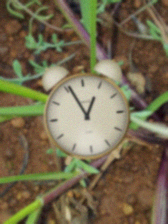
12:56
